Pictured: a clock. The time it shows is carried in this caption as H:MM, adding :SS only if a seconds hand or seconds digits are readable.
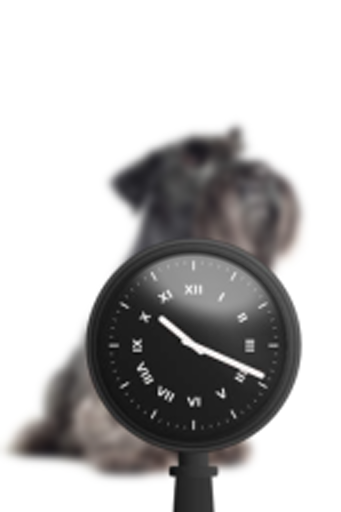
10:19
